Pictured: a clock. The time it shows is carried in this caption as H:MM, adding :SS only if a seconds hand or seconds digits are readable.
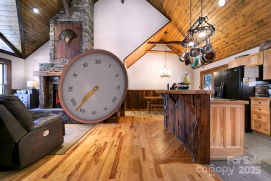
7:37
